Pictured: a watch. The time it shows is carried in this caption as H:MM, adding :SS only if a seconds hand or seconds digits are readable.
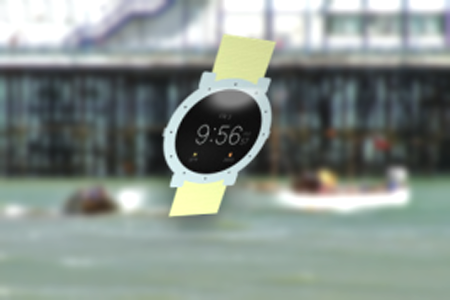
9:56
